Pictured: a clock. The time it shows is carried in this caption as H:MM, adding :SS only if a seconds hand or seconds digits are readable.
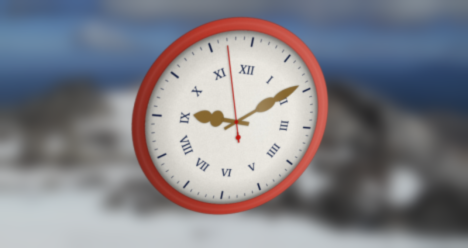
9:08:57
